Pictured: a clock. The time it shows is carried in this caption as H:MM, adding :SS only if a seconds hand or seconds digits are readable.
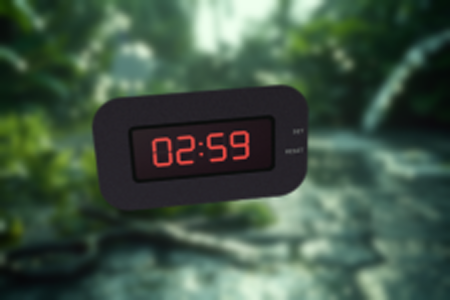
2:59
